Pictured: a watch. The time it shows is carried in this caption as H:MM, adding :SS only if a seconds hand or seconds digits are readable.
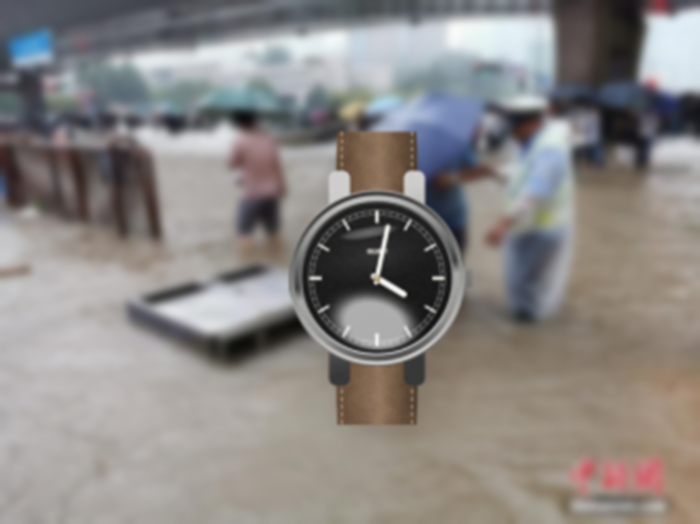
4:02
